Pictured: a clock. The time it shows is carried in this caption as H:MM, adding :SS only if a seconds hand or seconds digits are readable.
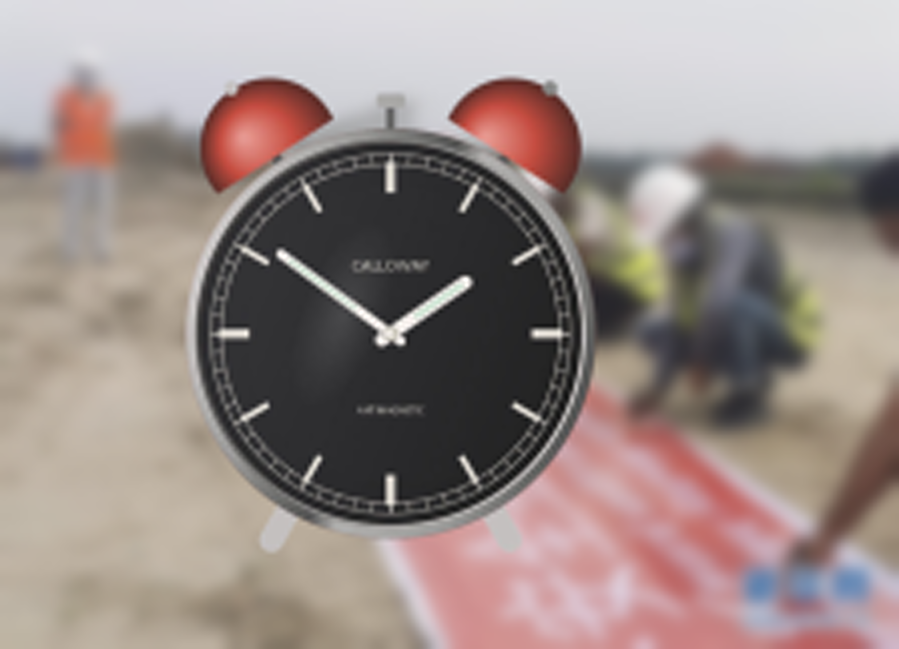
1:51
